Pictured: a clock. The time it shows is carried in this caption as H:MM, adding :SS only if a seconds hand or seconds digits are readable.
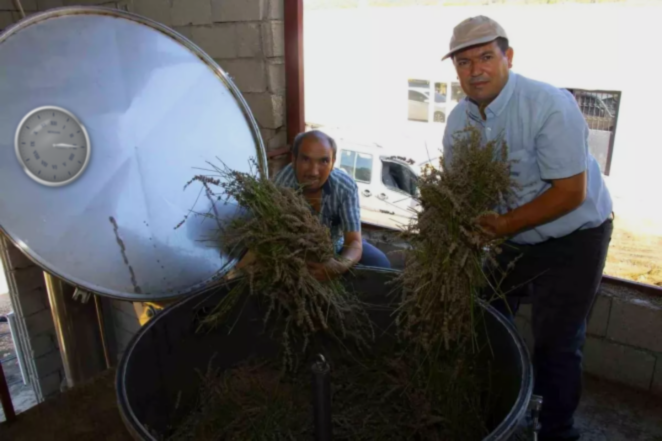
3:15
